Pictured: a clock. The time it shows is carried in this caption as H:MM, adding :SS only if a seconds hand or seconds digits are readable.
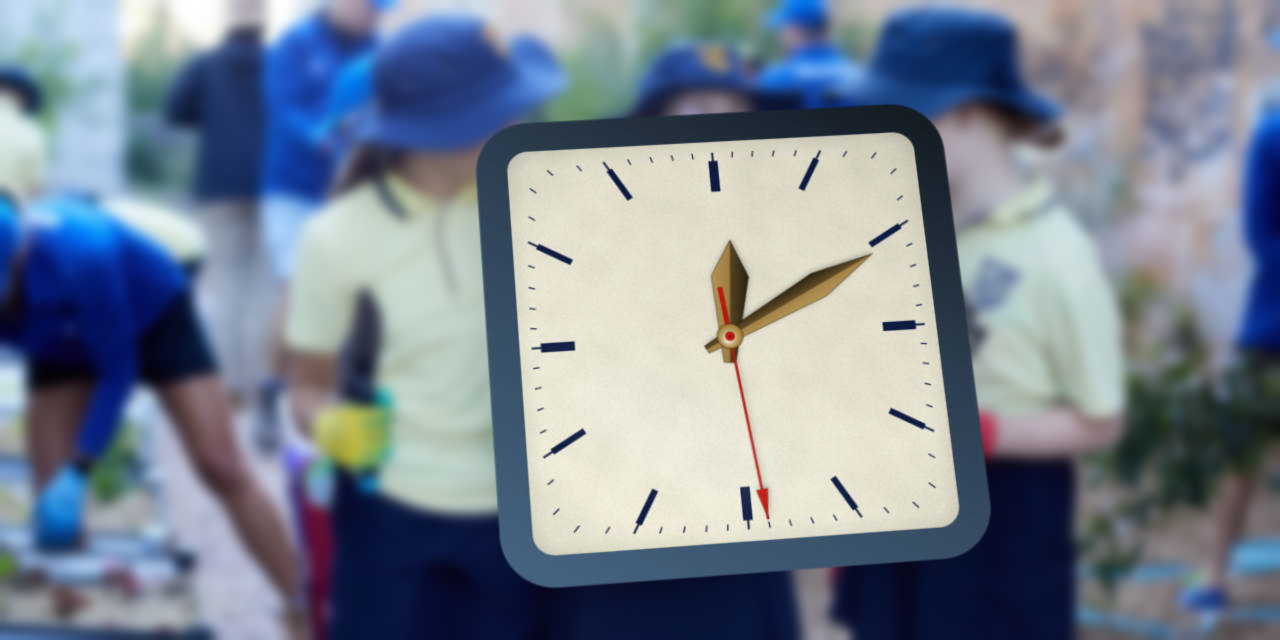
12:10:29
